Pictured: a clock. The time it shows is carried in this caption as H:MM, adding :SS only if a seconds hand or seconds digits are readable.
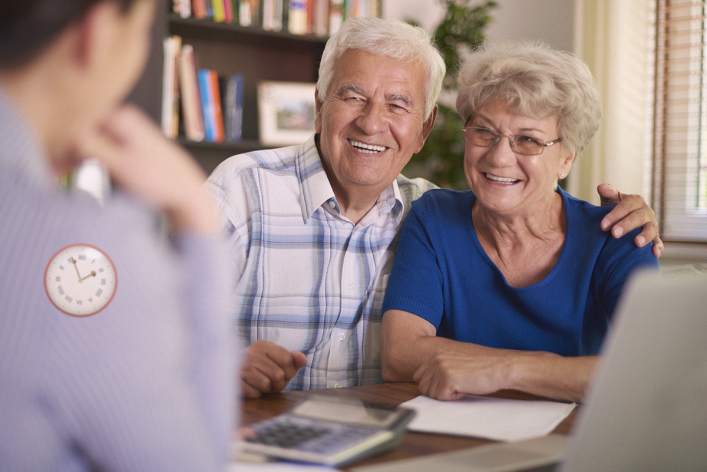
1:56
